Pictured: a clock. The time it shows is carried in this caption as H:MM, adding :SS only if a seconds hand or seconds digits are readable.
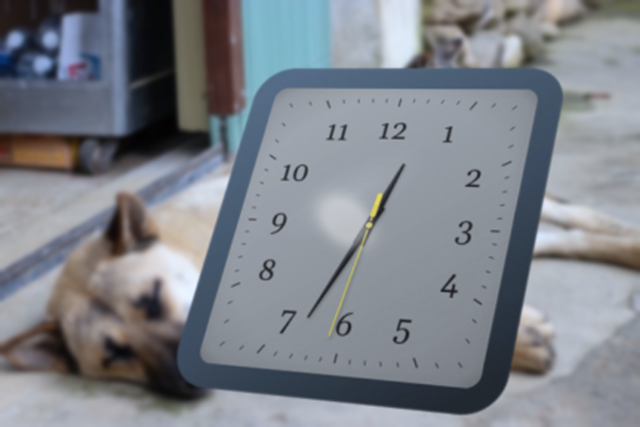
12:33:31
